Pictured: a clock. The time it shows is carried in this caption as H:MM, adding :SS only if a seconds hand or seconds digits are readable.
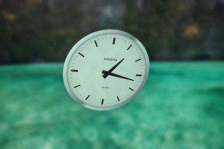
1:17
